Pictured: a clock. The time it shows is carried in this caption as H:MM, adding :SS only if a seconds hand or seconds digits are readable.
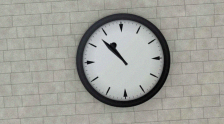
10:53
